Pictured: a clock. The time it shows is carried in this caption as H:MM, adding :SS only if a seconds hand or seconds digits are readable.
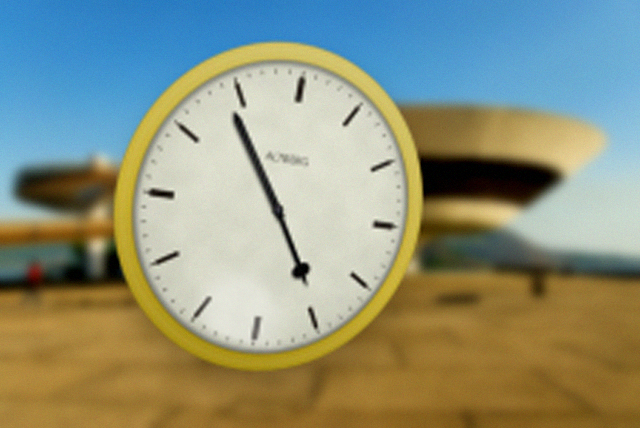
4:54
